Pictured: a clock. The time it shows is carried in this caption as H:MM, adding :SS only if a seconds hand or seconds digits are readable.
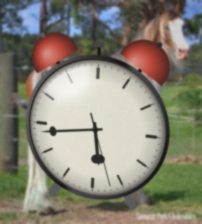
5:43:27
